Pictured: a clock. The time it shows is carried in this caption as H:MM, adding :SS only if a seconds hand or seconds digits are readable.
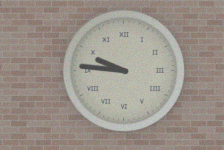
9:46
